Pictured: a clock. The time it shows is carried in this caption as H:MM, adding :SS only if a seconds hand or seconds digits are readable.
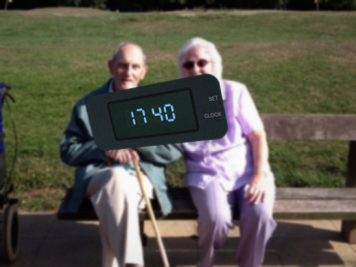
17:40
